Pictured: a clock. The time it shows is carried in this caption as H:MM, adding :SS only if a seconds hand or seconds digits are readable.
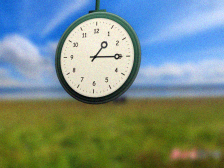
1:15
